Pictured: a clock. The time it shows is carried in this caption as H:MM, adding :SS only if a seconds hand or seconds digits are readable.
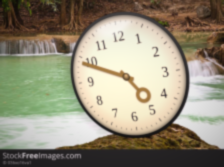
4:49
